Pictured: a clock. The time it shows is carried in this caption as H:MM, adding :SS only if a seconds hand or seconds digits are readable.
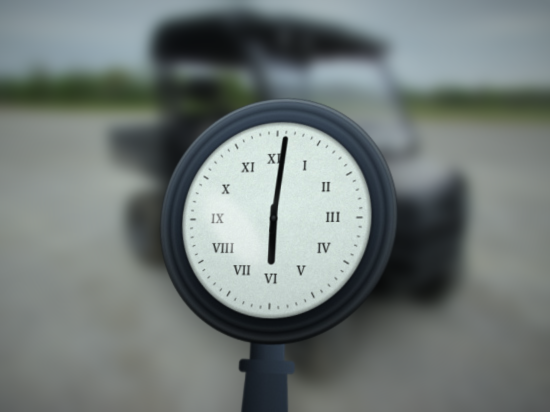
6:01
